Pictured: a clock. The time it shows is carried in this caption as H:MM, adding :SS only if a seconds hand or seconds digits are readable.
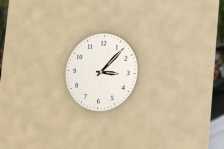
3:07
